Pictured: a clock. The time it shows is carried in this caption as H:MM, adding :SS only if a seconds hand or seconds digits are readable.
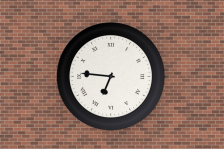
6:46
